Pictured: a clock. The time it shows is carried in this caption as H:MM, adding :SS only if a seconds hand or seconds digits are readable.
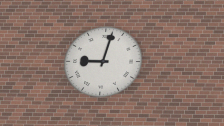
9:02
